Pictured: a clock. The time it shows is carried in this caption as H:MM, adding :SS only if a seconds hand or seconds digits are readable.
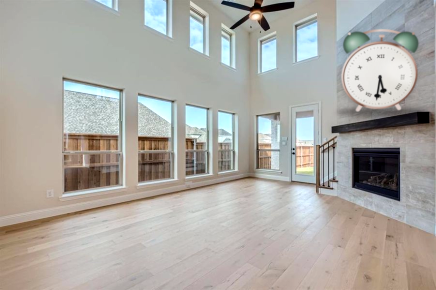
5:31
